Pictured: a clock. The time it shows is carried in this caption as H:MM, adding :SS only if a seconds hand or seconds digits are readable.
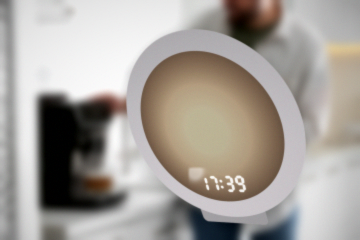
17:39
